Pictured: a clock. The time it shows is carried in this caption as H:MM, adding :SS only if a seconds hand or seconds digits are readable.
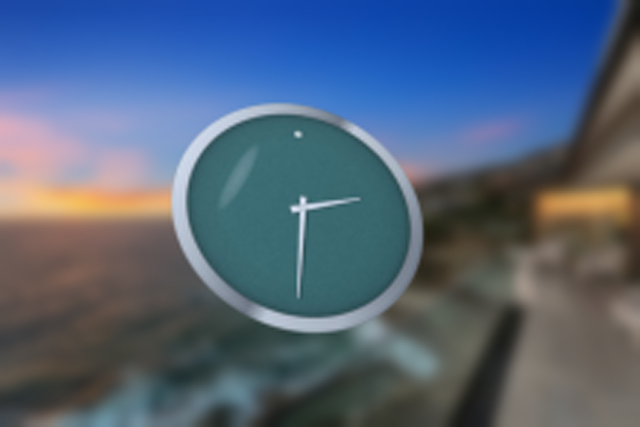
2:31
